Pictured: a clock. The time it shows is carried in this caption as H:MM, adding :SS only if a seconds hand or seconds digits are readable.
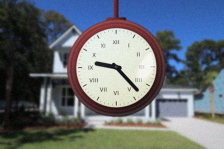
9:23
